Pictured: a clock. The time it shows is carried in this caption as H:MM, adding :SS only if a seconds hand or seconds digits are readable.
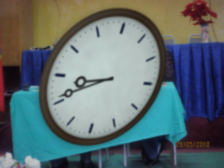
8:41
